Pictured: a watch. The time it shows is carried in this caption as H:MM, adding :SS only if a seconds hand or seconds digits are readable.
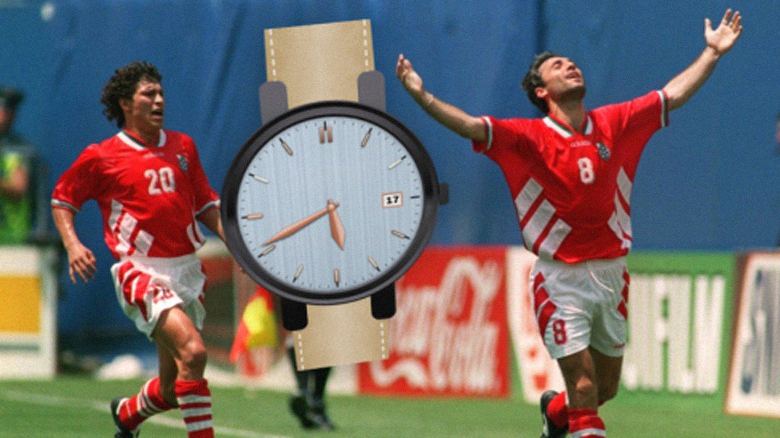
5:41
